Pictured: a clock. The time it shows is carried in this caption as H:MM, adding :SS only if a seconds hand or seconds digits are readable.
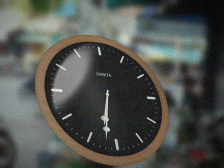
6:32
